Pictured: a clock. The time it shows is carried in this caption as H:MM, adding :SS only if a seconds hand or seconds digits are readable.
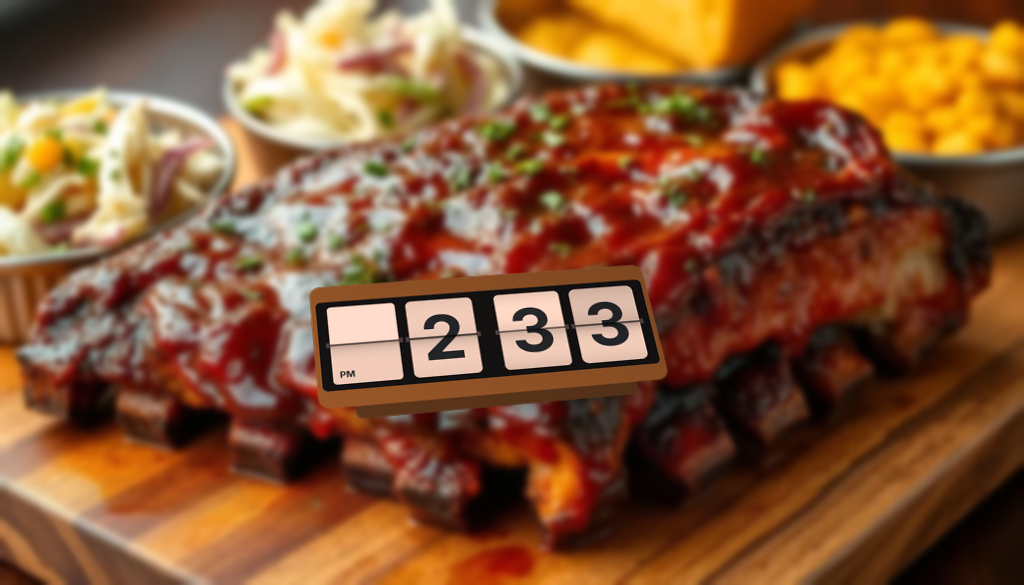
2:33
